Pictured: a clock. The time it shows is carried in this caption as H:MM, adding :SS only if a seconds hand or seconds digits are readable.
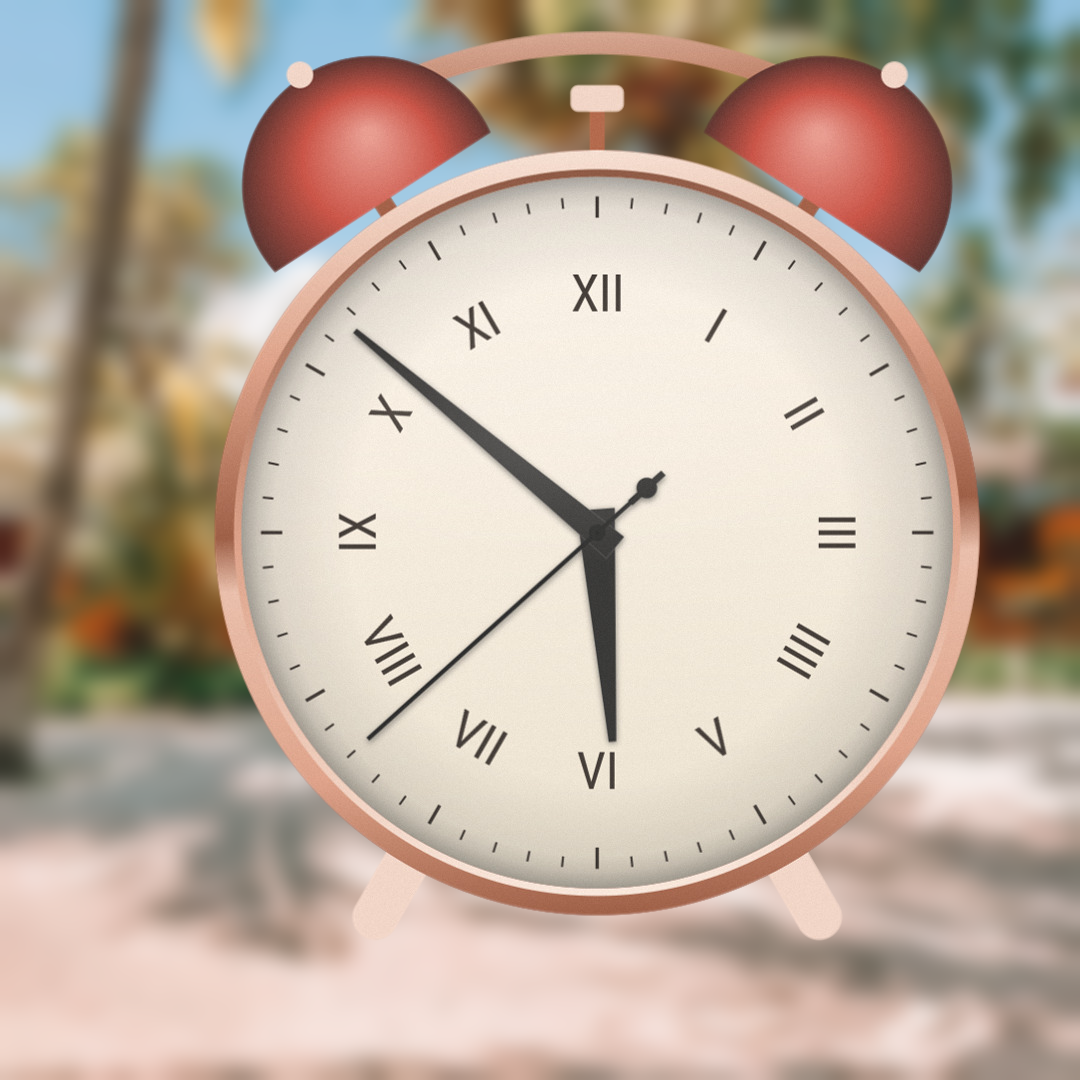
5:51:38
